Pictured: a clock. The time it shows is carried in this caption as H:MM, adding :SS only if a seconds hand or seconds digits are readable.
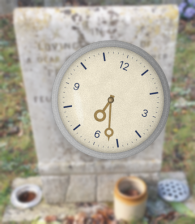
6:27
